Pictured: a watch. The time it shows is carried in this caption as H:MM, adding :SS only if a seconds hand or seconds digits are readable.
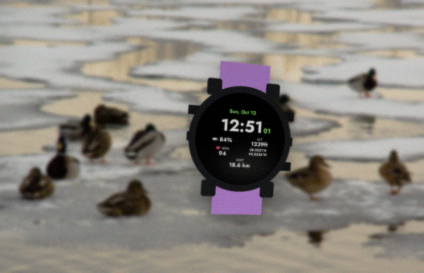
12:51
